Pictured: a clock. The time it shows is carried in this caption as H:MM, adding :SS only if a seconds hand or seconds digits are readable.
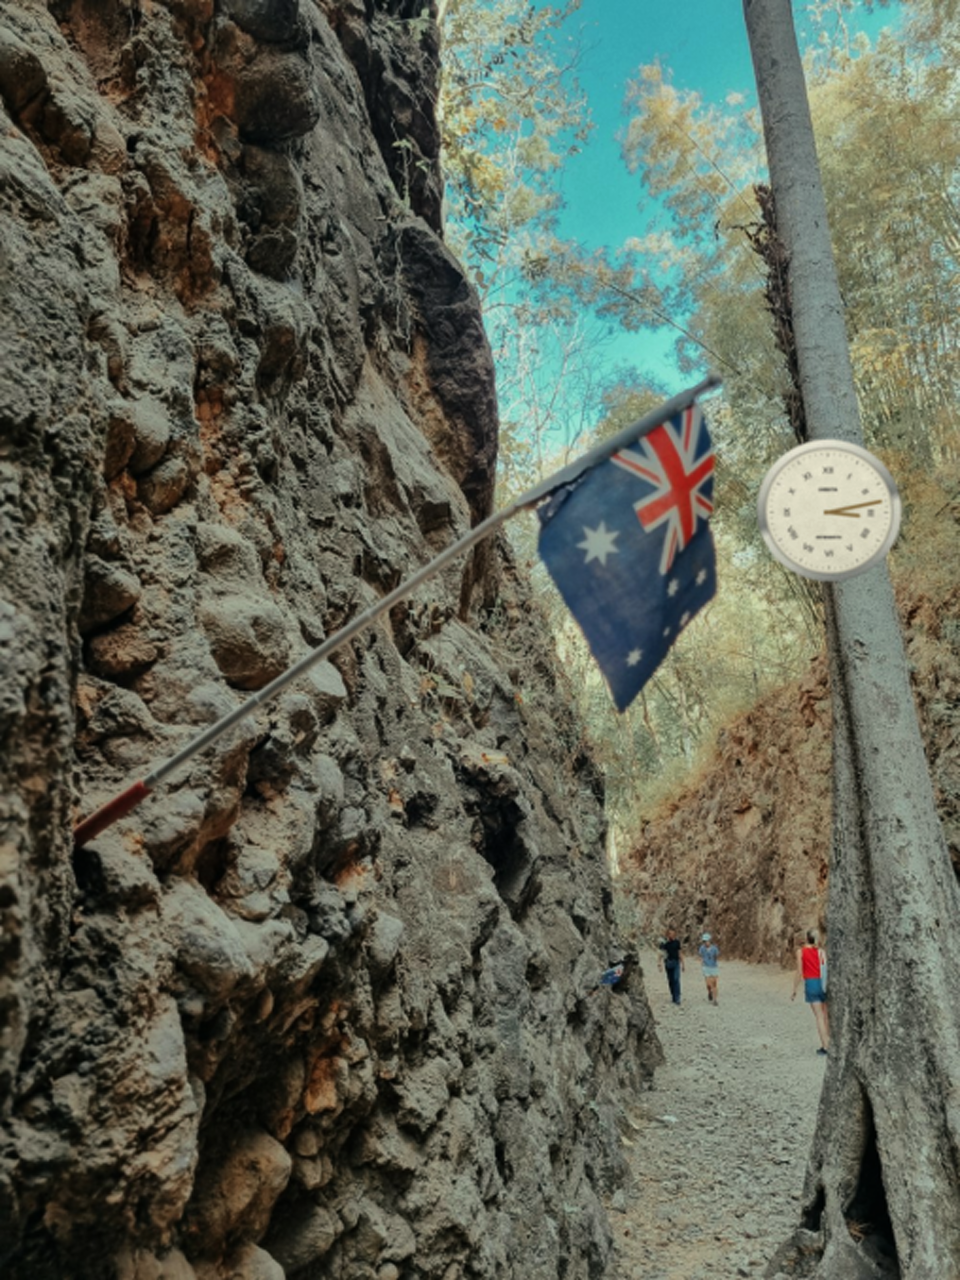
3:13
